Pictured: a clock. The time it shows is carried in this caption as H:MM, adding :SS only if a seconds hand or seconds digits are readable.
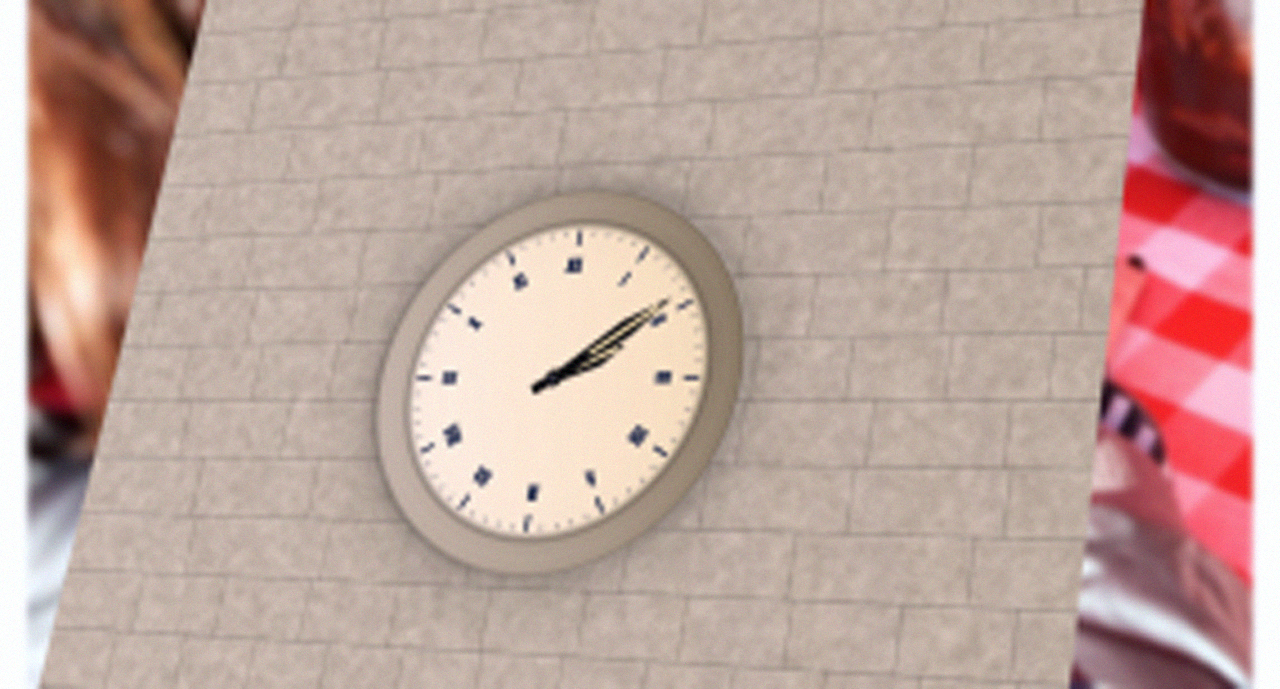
2:09
